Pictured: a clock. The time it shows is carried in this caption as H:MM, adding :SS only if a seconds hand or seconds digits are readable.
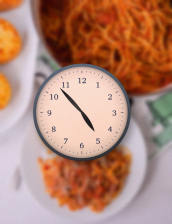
4:53
